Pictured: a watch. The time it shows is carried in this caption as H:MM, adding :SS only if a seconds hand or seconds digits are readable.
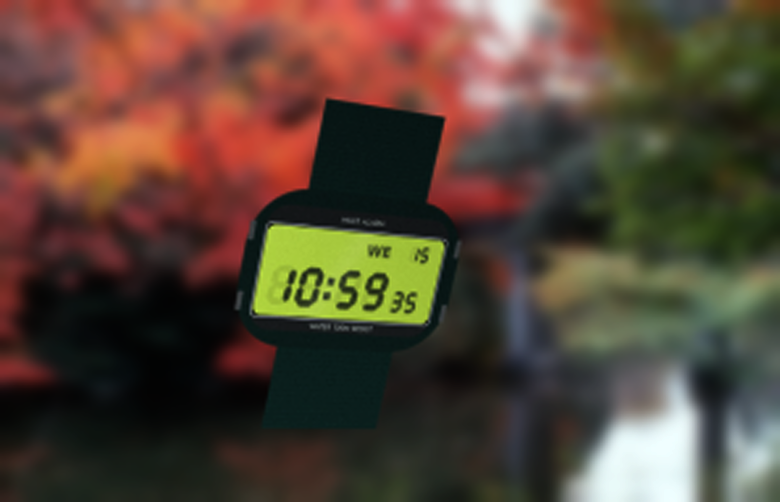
10:59:35
